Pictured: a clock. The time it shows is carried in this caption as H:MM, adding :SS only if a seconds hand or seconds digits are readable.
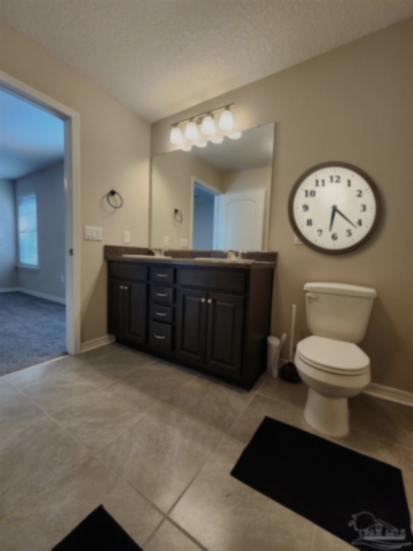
6:22
